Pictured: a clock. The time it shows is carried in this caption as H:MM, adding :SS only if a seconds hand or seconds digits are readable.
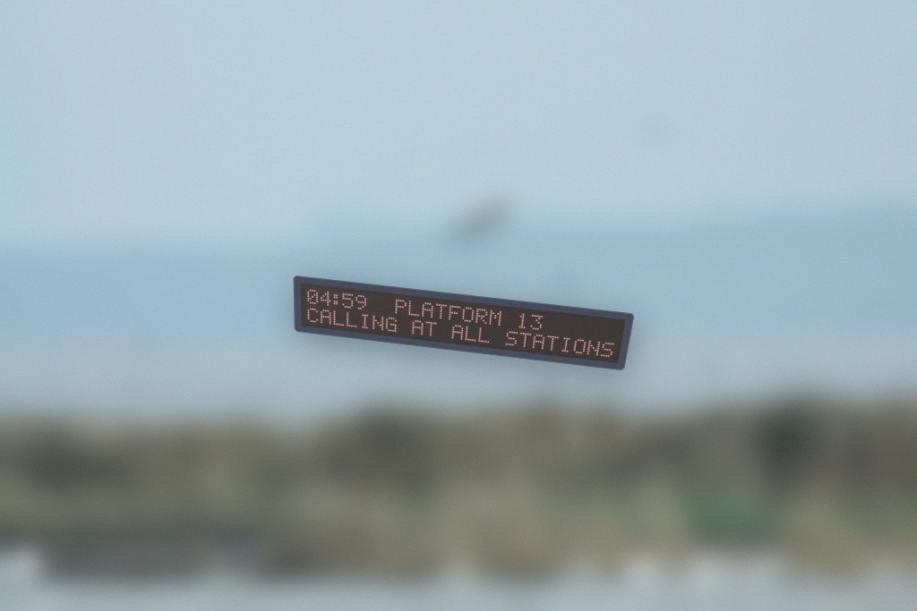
4:59
